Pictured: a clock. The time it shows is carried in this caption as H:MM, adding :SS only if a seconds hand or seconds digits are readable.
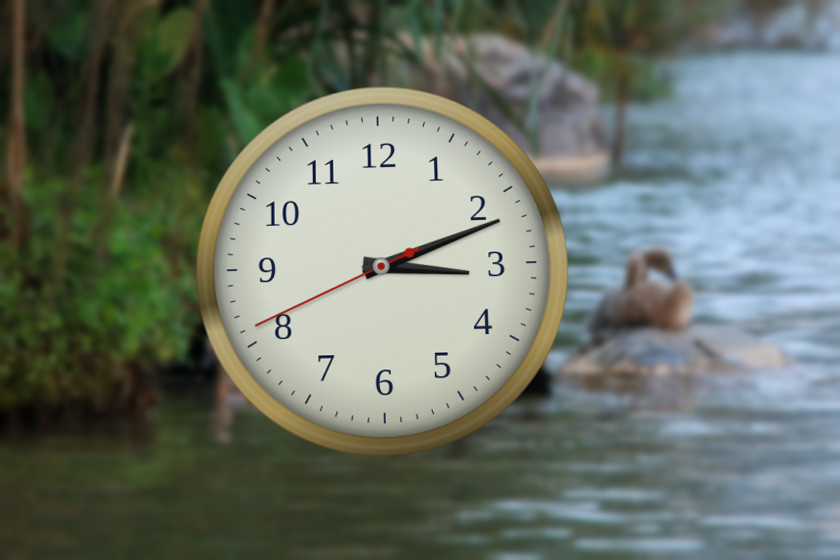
3:11:41
